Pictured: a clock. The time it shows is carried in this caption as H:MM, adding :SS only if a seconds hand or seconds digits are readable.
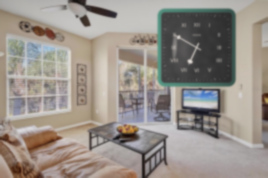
6:50
